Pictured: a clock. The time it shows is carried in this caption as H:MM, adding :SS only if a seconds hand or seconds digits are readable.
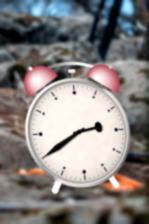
2:40
